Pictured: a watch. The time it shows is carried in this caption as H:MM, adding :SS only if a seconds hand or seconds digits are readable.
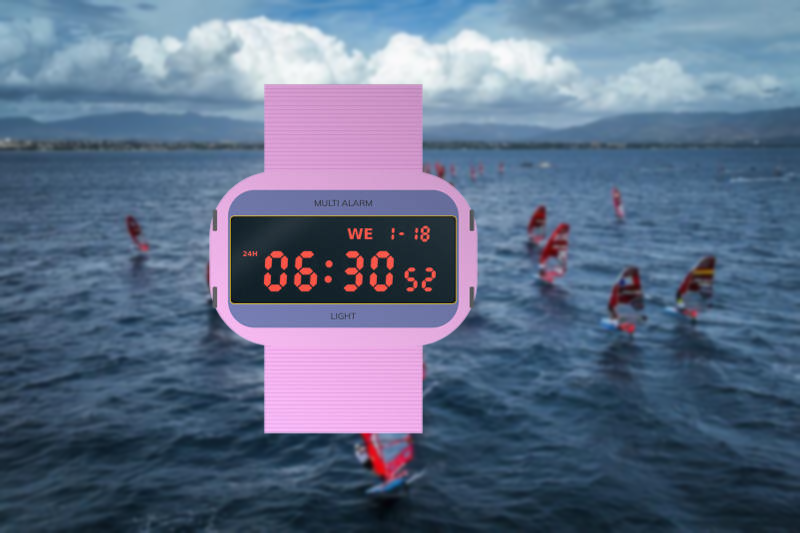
6:30:52
